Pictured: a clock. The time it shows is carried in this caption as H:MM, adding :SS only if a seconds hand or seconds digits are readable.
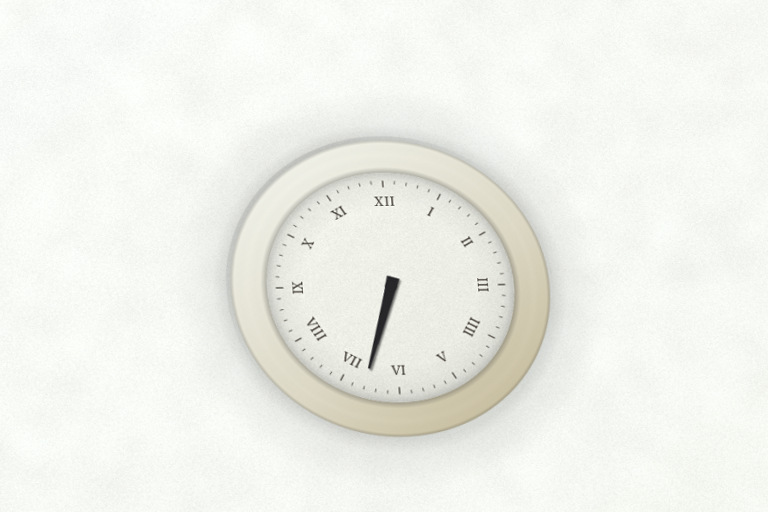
6:33
